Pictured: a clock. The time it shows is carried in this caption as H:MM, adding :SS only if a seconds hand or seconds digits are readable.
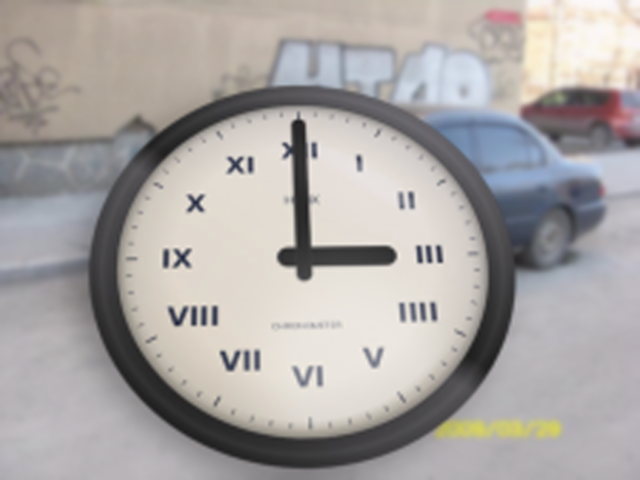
3:00
